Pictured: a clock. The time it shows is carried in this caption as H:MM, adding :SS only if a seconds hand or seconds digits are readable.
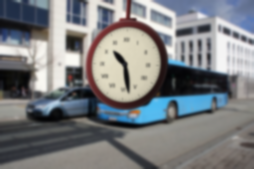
10:28
